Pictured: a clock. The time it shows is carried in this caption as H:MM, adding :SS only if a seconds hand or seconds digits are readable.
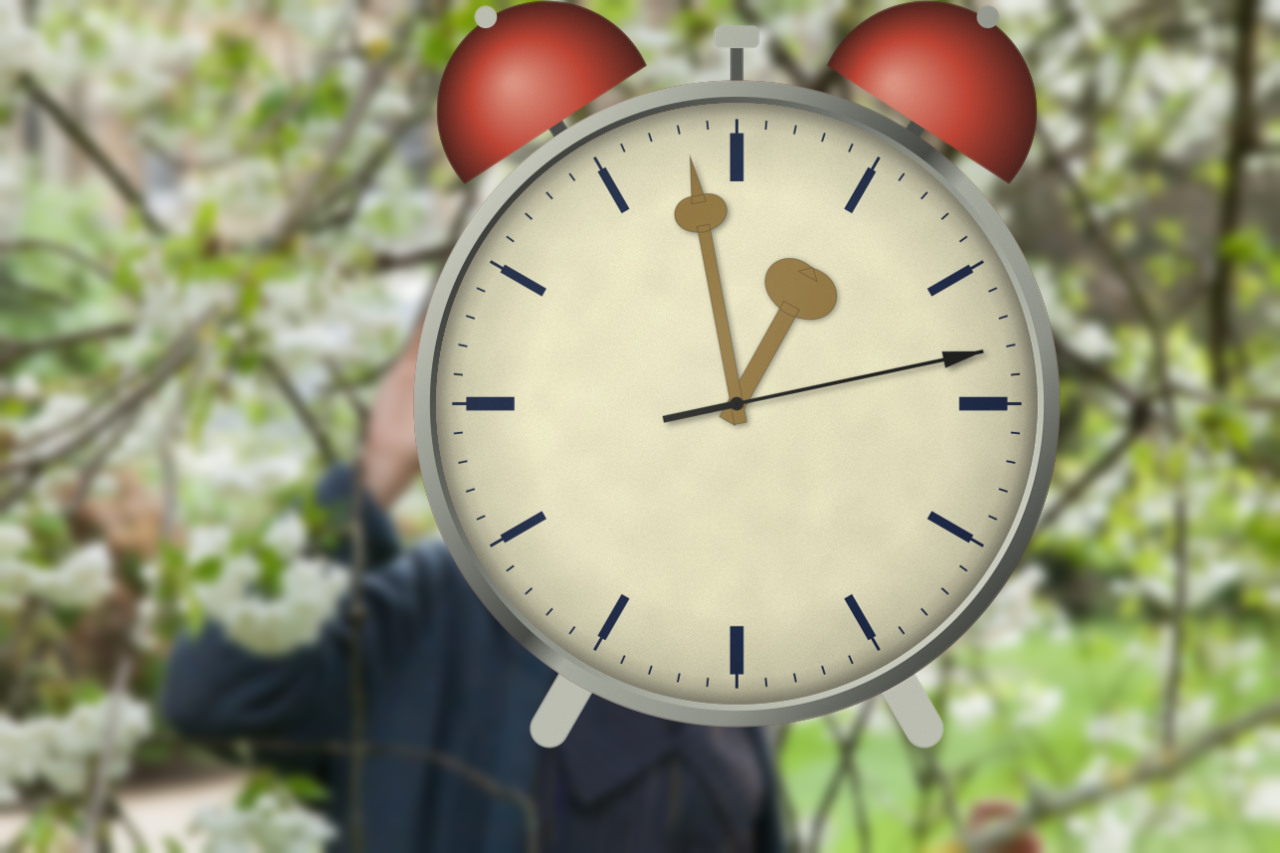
12:58:13
